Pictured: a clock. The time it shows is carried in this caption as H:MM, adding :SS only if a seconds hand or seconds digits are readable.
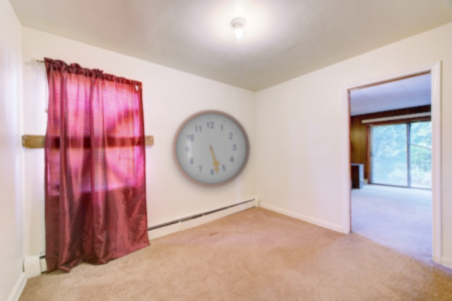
5:28
